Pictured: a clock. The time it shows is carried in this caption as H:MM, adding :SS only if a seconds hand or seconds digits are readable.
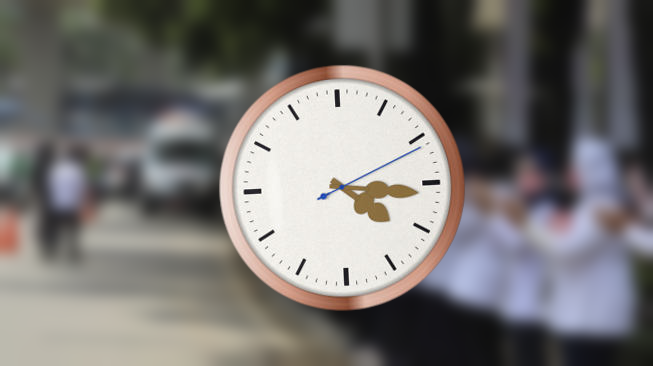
4:16:11
